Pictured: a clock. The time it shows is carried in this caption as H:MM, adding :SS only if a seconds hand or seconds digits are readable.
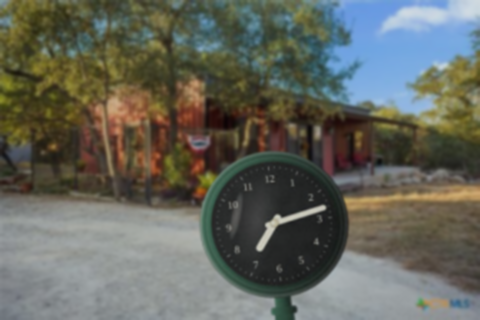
7:13
